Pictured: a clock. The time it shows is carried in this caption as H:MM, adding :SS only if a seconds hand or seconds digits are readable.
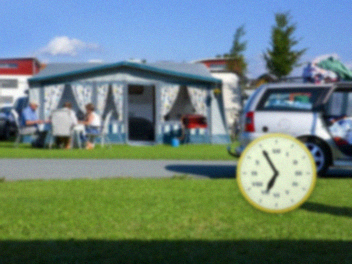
6:55
